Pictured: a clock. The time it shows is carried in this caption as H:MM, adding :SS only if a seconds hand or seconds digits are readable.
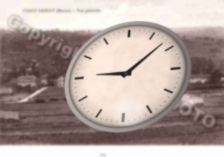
9:08
